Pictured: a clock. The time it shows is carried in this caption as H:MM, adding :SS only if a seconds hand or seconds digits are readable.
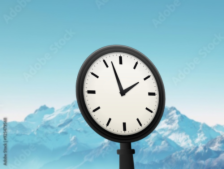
1:57
